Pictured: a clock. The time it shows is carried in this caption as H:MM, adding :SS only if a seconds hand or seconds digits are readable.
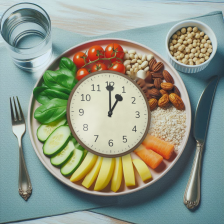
1:00
